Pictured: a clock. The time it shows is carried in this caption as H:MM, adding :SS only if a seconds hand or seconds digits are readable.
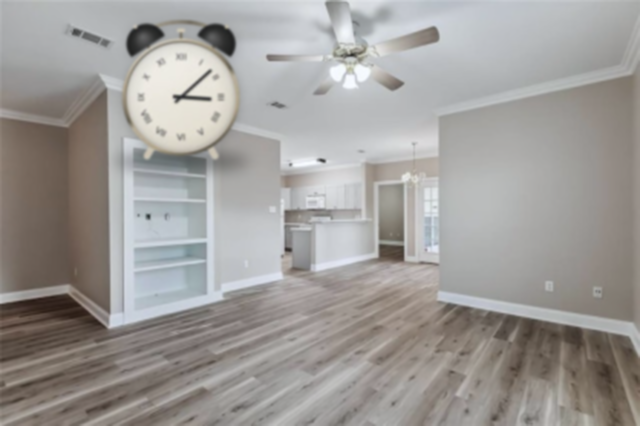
3:08
